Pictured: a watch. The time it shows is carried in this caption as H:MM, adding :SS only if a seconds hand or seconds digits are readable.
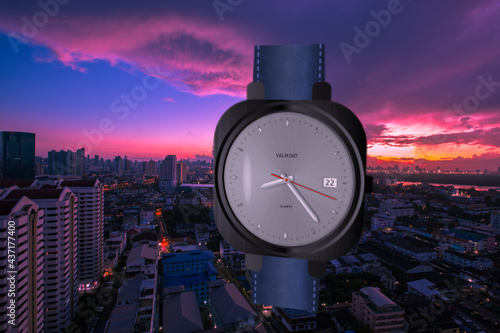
8:23:18
